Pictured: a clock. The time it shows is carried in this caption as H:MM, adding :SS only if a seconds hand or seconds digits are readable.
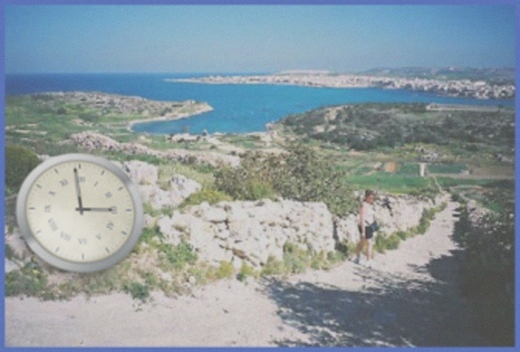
2:59
